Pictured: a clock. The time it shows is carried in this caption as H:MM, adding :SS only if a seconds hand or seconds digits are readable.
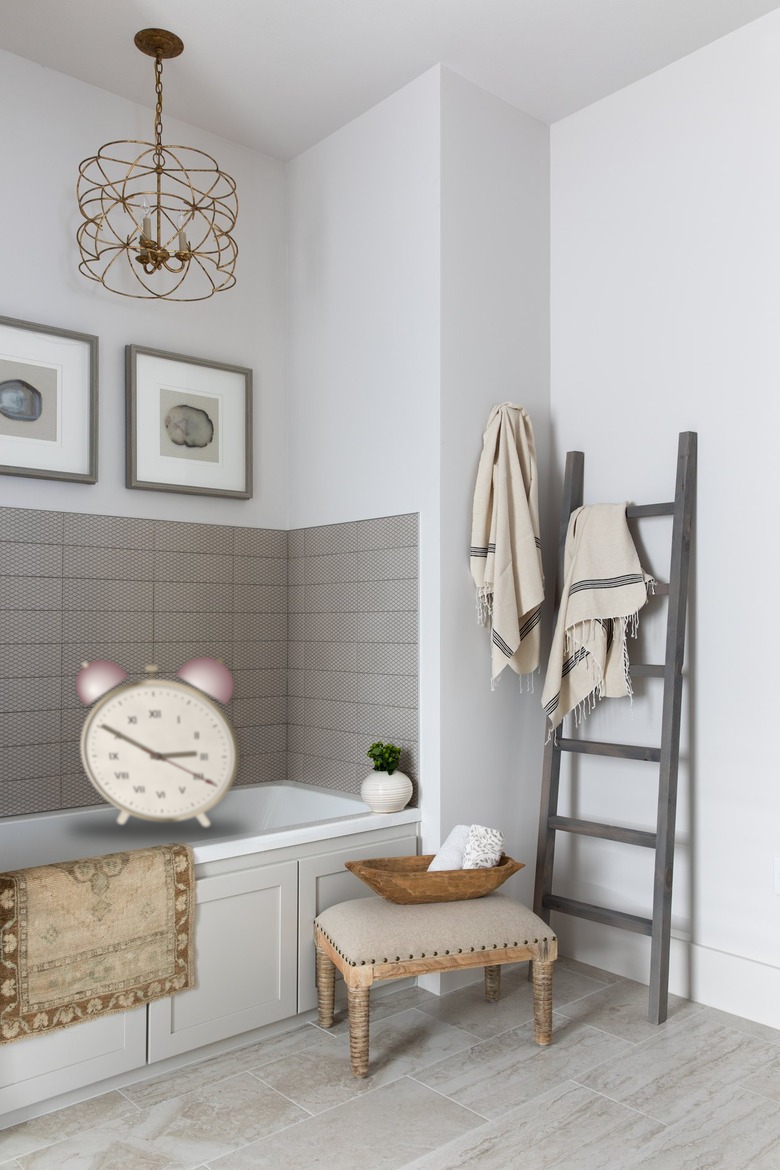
2:50:20
